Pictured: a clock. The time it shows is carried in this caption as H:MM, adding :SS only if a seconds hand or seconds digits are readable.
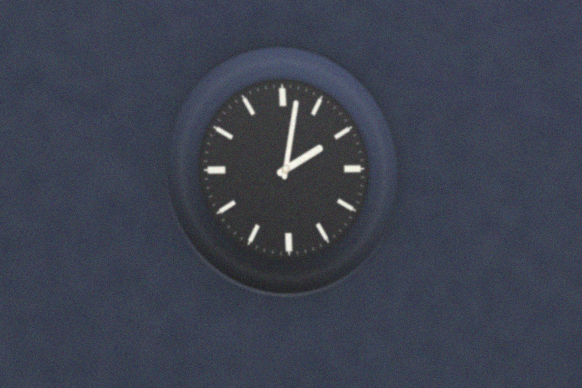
2:02
